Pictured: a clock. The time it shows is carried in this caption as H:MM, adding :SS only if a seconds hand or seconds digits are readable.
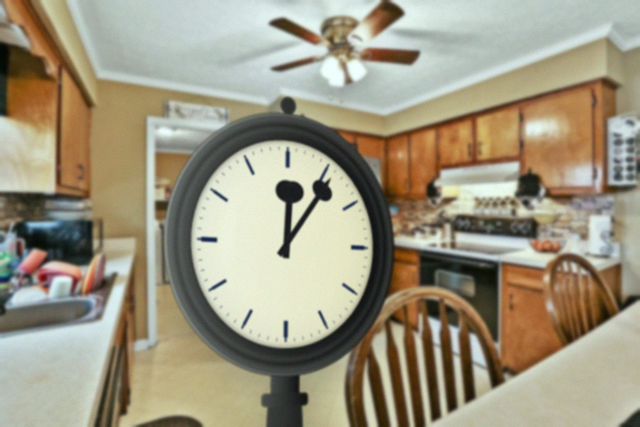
12:06
